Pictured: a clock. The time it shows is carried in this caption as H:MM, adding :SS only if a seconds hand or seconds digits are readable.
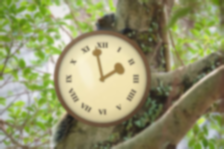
1:58
